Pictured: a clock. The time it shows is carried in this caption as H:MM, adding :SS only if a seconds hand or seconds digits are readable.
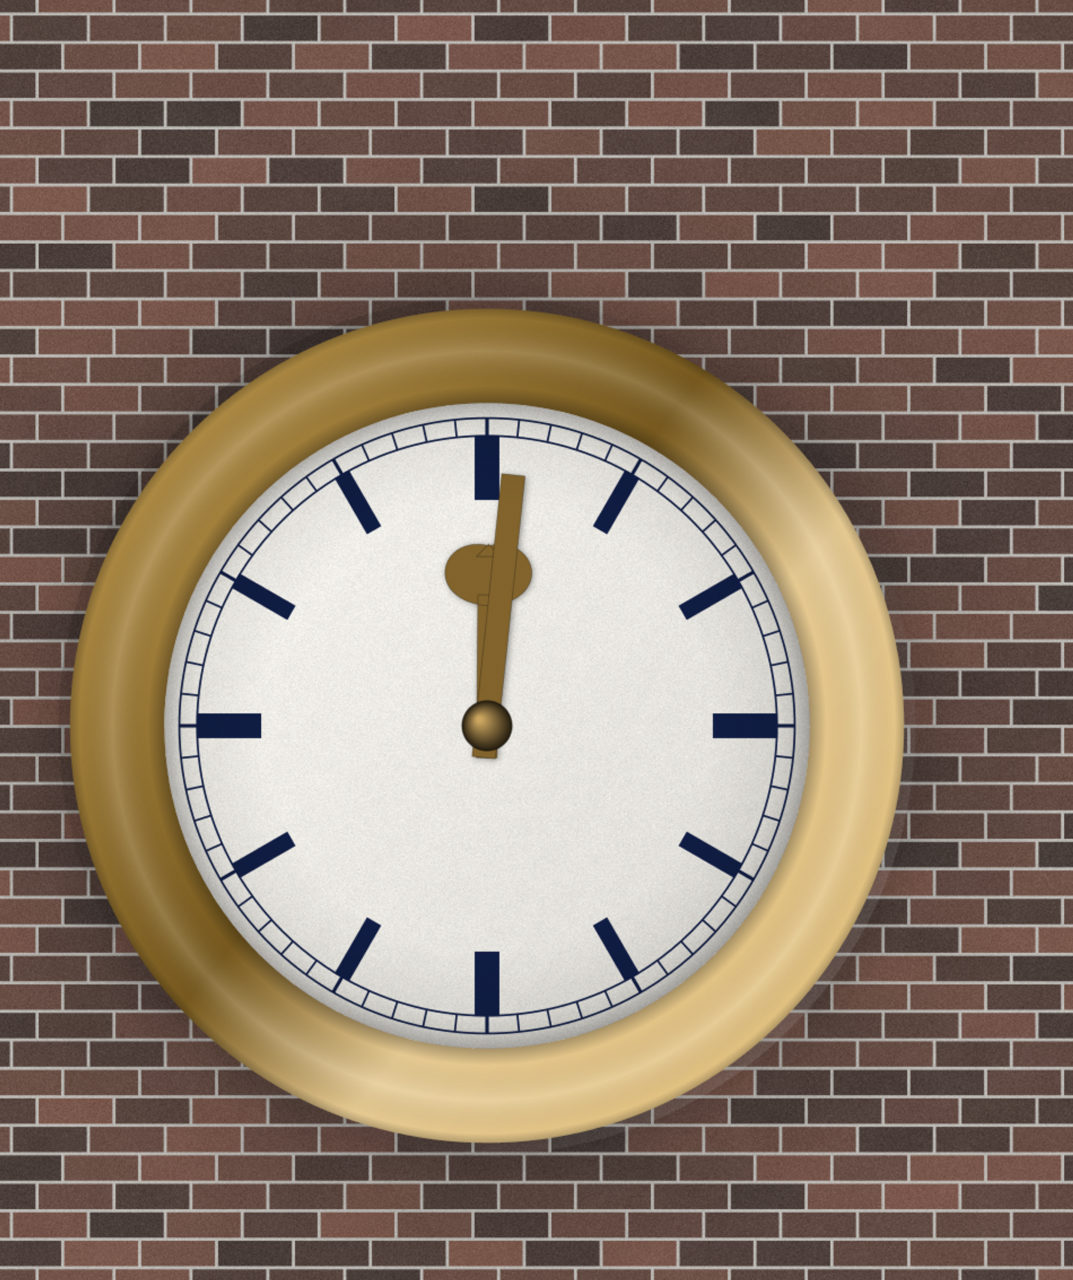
12:01
